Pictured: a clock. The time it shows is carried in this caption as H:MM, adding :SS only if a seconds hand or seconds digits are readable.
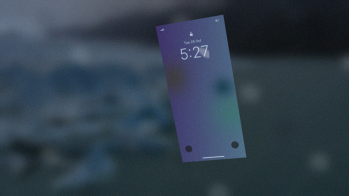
5:27
